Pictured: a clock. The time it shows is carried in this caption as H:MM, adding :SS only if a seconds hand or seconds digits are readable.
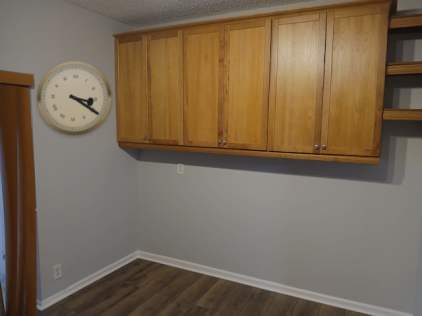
3:20
